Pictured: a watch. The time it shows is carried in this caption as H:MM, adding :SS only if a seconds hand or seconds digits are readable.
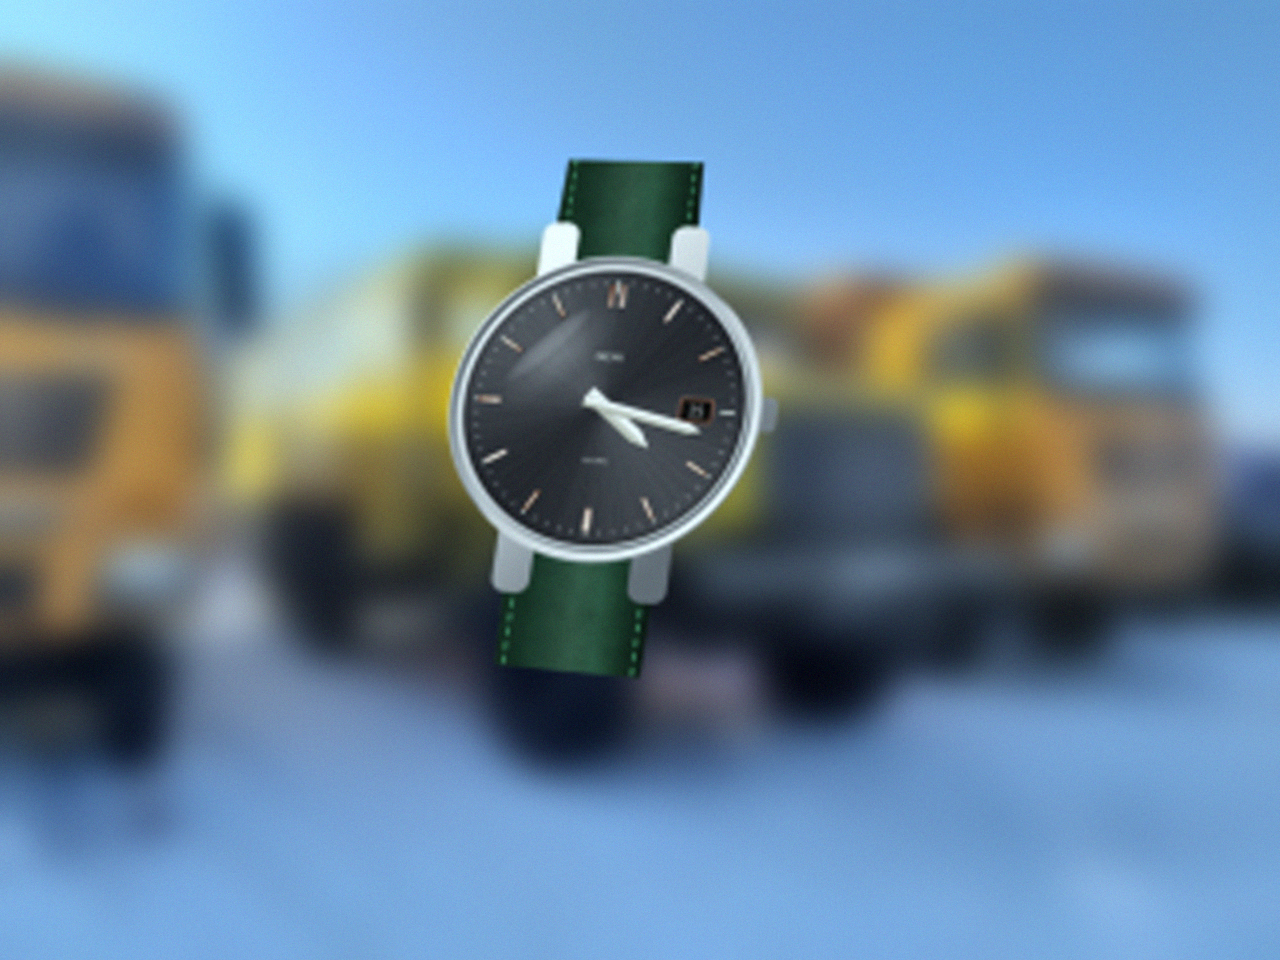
4:17
